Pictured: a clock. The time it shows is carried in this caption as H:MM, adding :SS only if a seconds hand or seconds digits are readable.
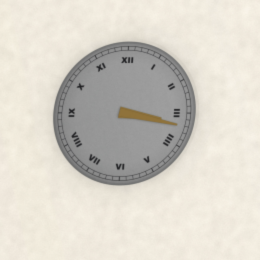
3:17
